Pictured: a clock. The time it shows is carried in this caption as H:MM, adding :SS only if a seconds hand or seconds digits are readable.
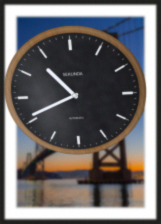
10:41
